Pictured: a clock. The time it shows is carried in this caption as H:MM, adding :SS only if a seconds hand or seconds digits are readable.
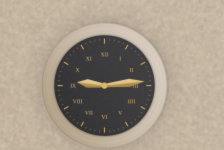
9:14
